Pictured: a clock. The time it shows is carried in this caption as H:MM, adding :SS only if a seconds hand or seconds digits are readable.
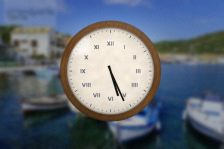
5:26
